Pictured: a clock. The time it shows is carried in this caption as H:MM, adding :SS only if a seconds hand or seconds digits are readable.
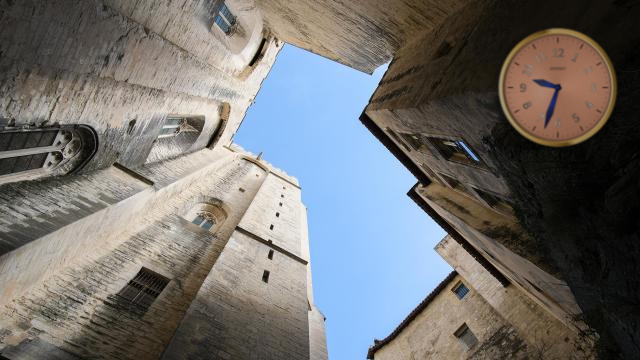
9:33
